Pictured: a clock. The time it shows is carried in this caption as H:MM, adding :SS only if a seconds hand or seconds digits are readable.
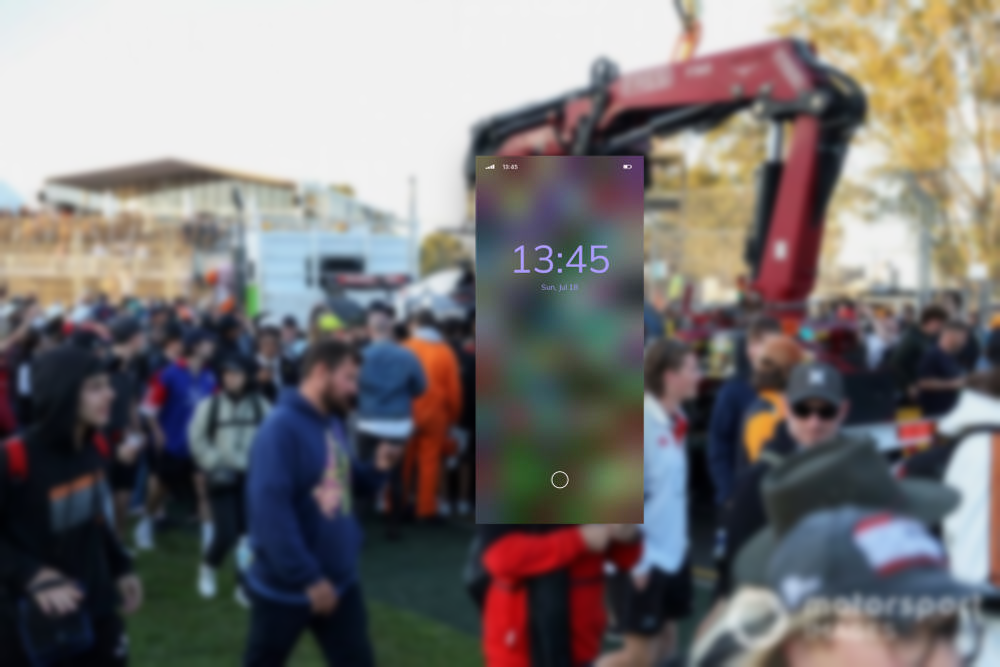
13:45
